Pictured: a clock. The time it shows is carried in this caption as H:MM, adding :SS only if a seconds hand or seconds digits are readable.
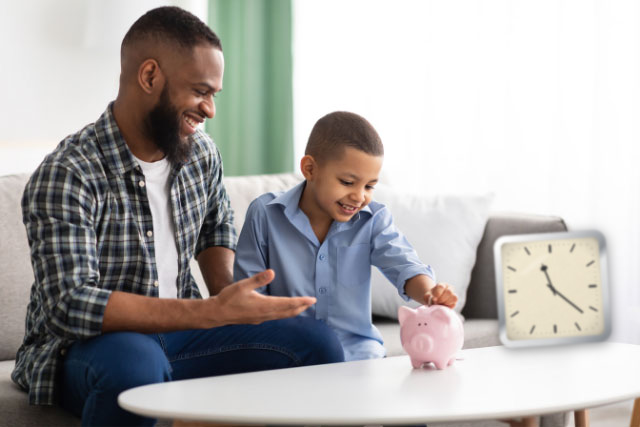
11:22
